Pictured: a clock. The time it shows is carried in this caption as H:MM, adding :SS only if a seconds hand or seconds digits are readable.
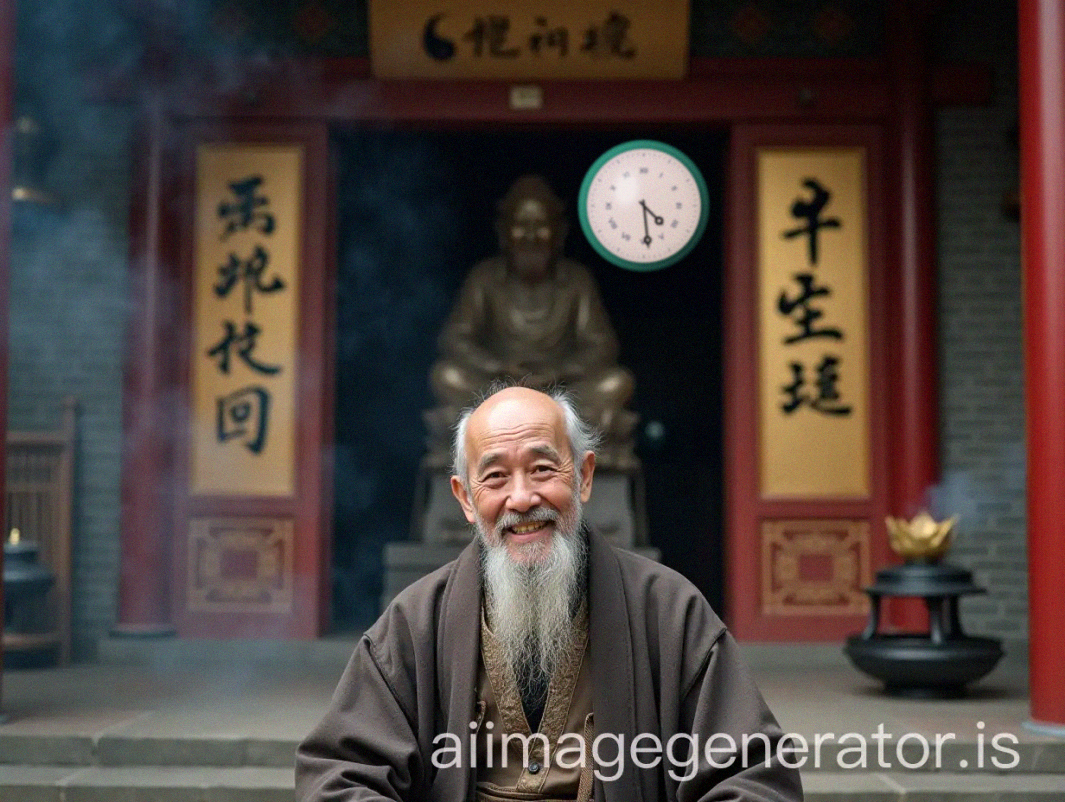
4:29
